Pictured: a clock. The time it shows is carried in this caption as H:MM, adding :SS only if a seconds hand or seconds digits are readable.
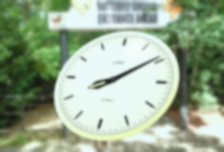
8:09
